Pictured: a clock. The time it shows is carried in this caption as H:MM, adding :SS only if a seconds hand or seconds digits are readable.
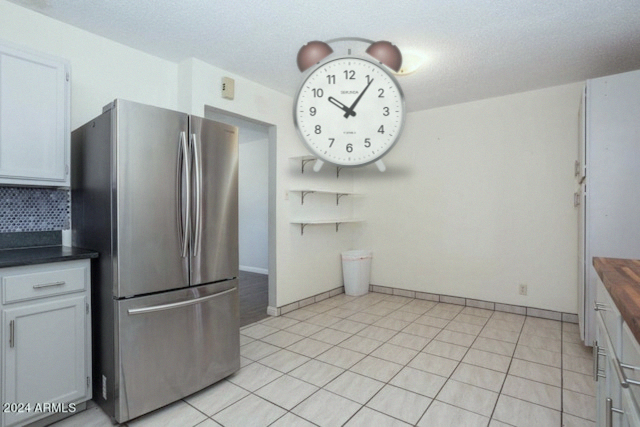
10:06
